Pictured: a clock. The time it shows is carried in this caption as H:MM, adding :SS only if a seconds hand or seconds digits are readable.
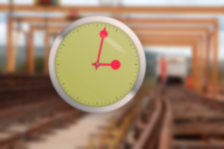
3:02
